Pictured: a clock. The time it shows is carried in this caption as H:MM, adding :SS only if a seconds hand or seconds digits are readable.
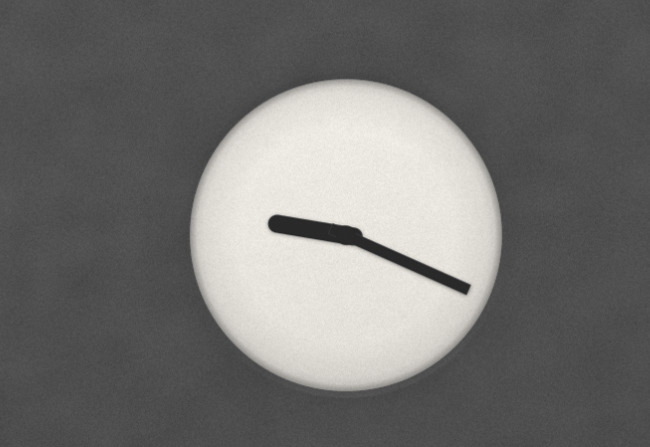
9:19
